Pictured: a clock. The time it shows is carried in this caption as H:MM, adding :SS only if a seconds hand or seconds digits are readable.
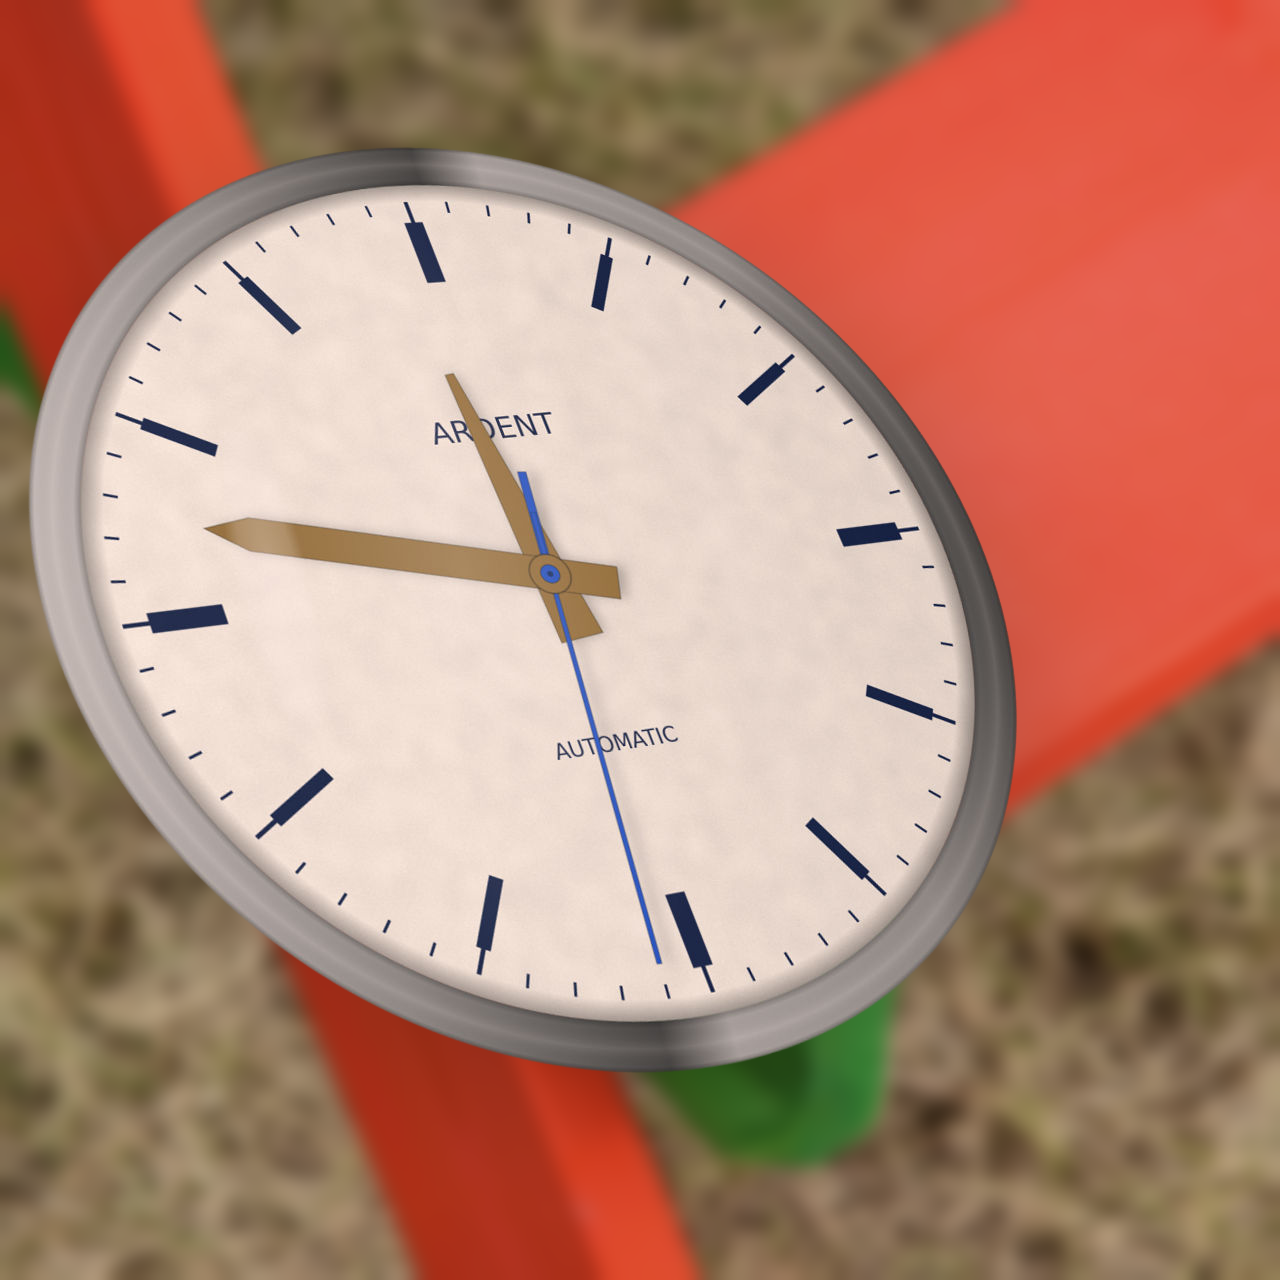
11:47:31
